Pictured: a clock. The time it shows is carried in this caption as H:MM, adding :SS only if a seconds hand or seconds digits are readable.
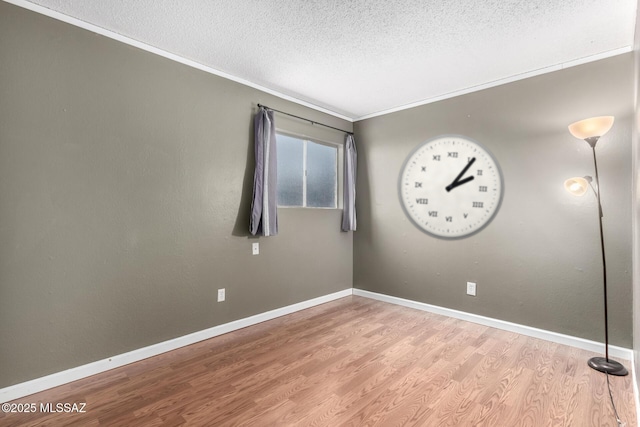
2:06
